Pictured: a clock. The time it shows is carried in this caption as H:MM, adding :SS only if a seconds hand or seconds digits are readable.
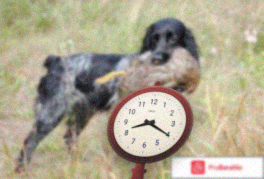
8:20
